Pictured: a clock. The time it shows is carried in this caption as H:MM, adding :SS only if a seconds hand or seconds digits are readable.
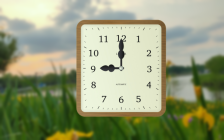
9:00
